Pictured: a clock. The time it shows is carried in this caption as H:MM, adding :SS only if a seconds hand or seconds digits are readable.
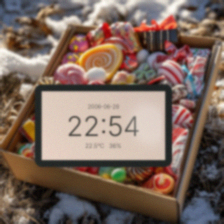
22:54
